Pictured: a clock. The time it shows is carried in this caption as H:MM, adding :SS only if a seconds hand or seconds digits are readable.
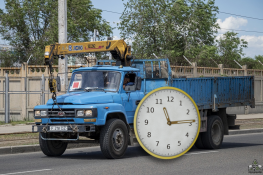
11:14
